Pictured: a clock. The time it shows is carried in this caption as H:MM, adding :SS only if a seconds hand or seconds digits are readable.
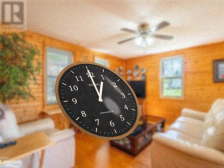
1:00
